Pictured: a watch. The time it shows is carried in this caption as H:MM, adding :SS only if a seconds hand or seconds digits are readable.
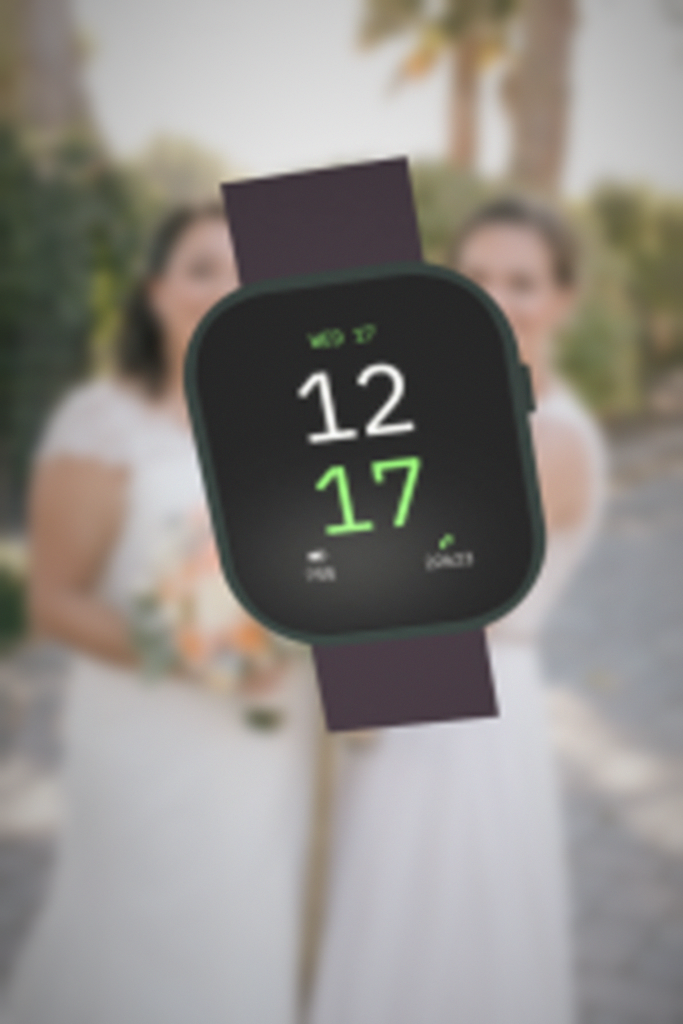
12:17
